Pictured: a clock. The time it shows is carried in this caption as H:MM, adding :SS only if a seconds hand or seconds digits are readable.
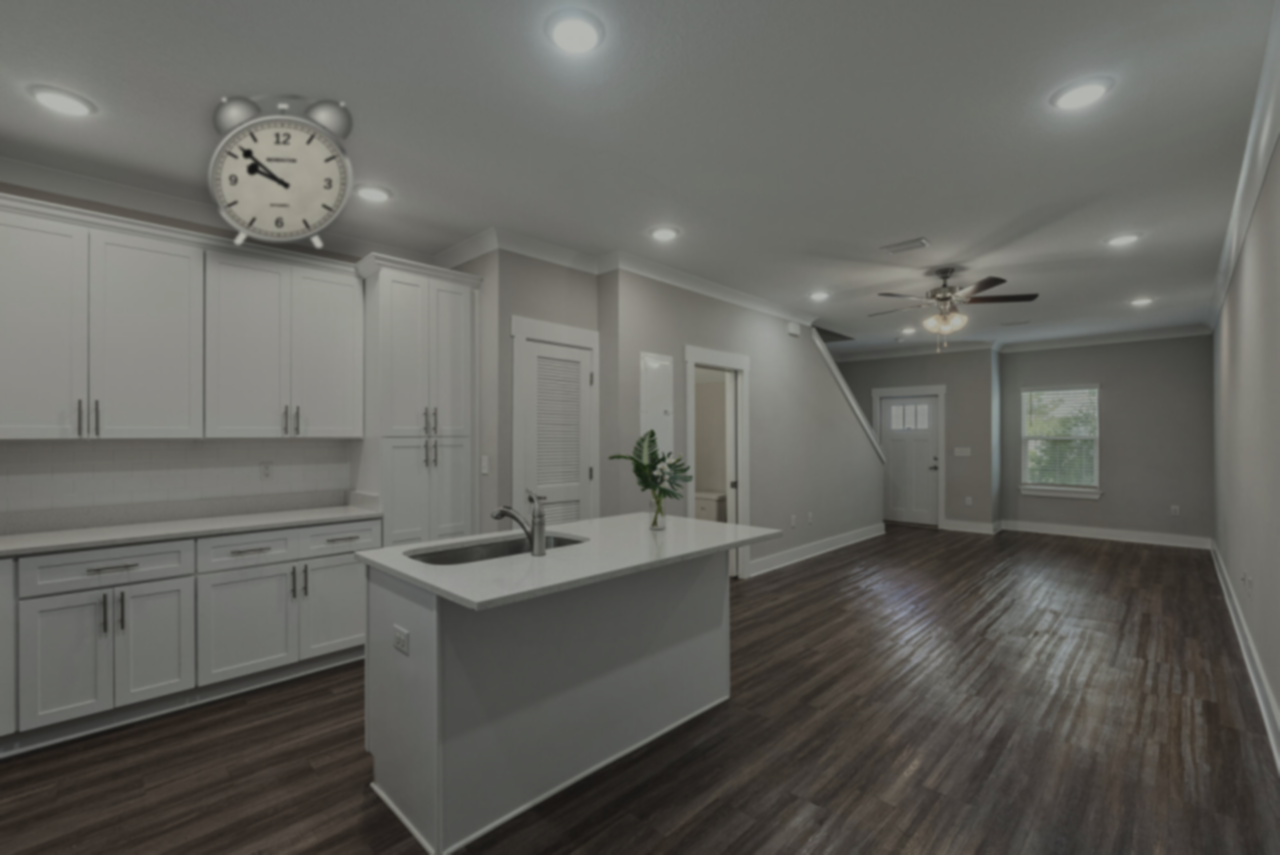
9:52
